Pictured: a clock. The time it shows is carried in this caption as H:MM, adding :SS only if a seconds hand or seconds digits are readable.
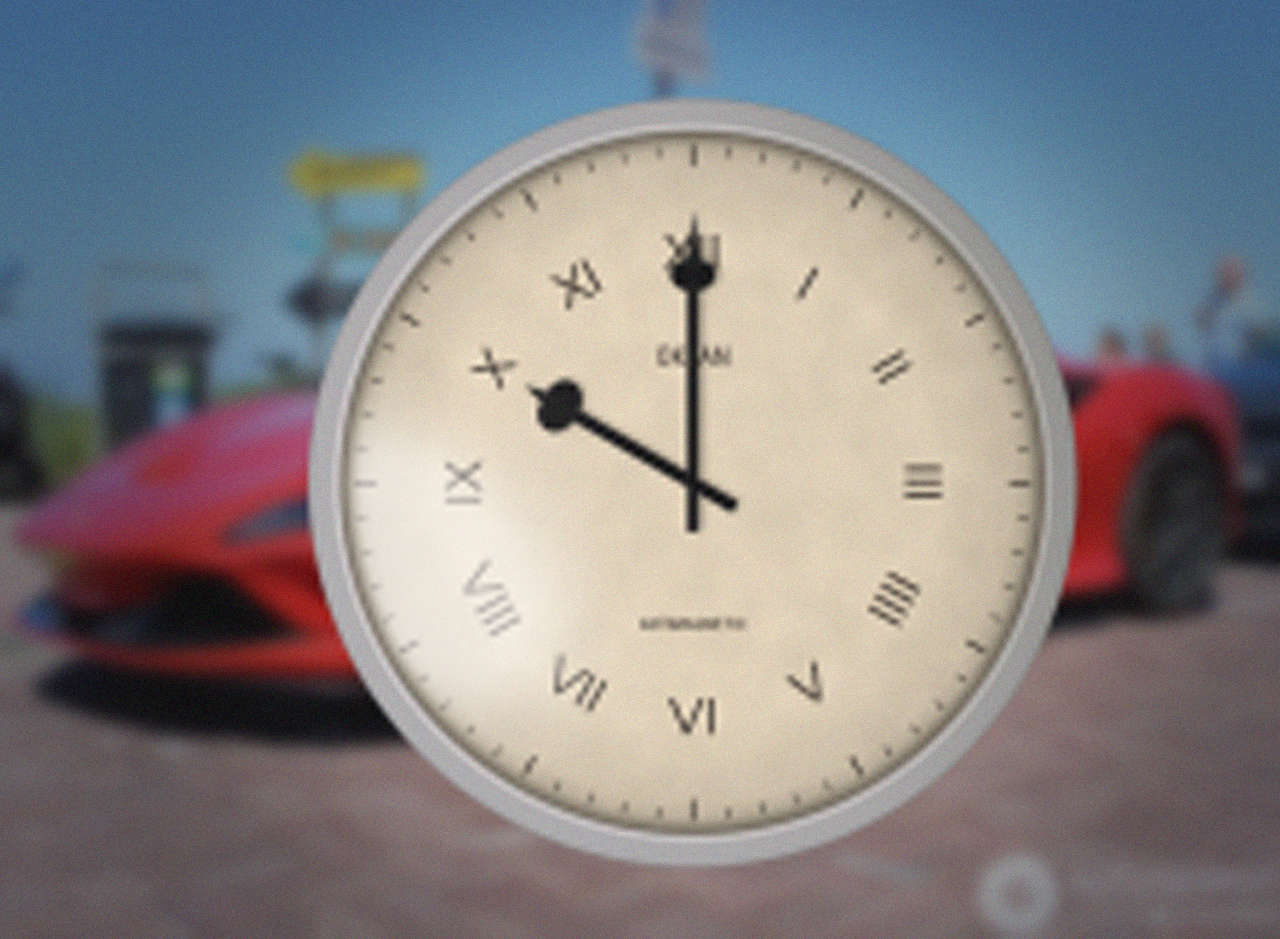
10:00
